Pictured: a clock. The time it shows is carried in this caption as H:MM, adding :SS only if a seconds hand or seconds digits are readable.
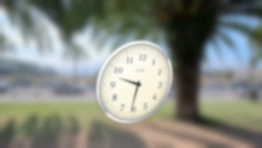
9:31
